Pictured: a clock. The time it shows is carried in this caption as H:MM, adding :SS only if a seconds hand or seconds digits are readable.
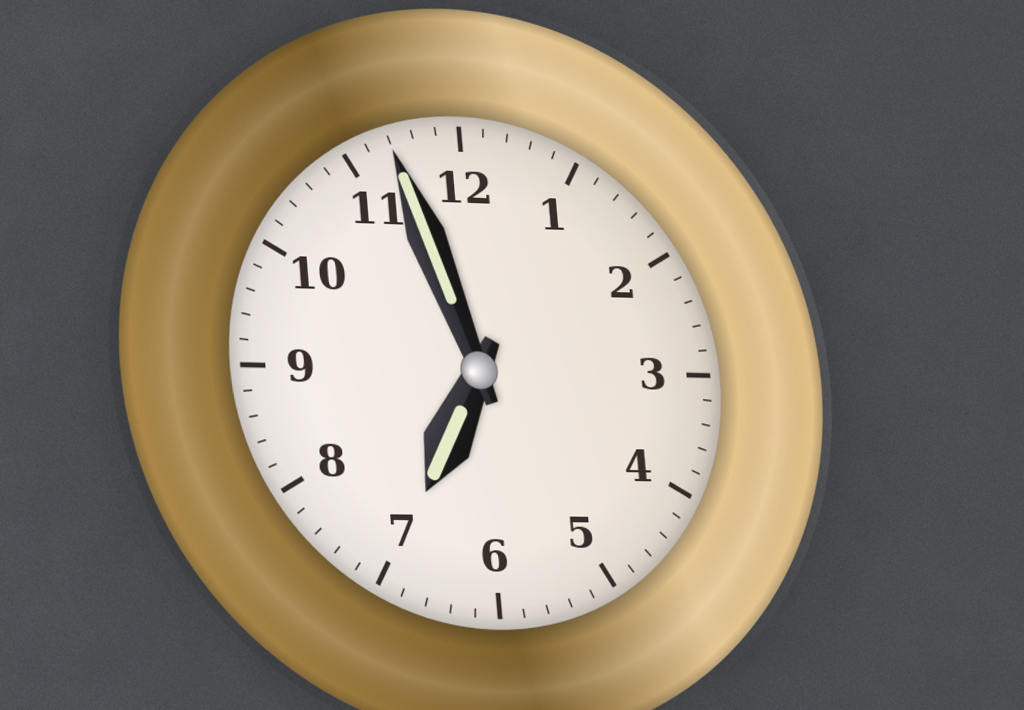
6:57
